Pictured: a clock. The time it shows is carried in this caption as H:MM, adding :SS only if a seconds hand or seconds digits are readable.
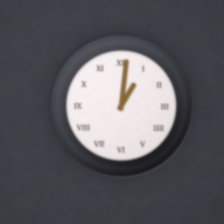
1:01
